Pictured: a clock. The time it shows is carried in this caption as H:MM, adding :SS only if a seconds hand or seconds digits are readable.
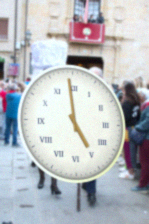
4:59
